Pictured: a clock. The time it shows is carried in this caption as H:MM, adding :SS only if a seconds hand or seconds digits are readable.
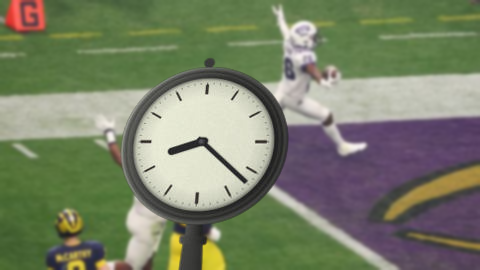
8:22
